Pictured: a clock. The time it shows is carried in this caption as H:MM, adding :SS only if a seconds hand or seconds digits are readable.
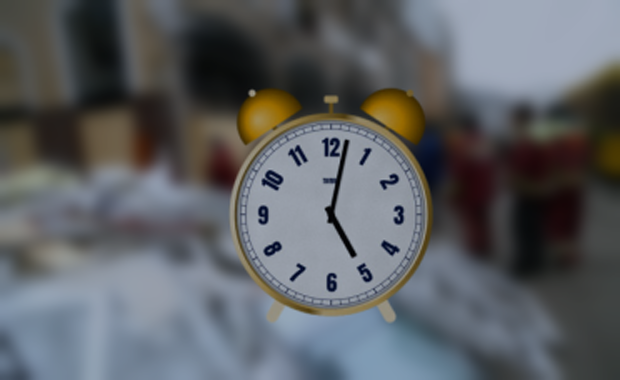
5:02
